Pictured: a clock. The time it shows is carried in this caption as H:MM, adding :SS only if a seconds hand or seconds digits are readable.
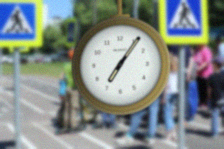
7:06
